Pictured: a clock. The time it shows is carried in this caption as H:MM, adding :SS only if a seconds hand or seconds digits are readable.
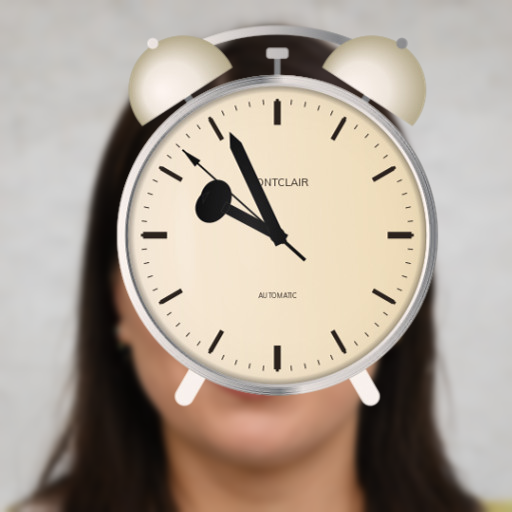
9:55:52
